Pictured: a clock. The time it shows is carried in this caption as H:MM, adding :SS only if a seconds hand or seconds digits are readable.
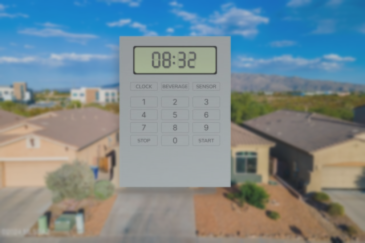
8:32
